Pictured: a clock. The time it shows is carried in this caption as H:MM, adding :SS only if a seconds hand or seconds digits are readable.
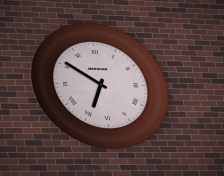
6:51
